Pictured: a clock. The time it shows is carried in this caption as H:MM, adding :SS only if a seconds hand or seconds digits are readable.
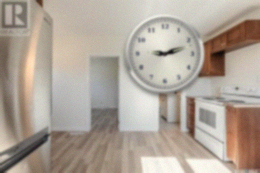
9:12
